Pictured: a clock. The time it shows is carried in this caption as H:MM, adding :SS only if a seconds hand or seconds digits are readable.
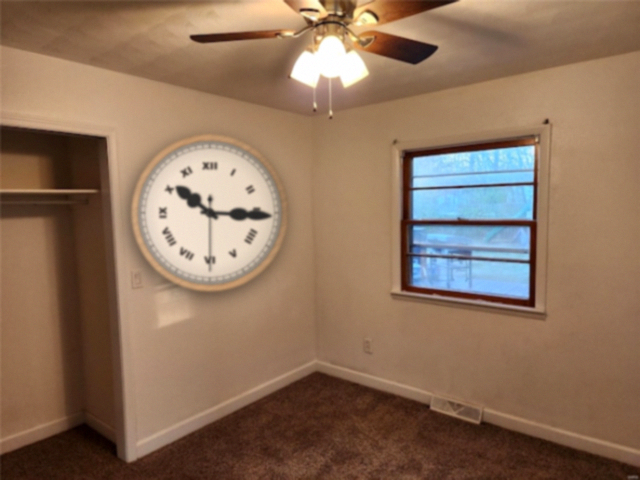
10:15:30
